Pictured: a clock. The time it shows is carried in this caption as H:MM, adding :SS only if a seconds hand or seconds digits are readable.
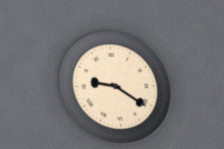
9:21
